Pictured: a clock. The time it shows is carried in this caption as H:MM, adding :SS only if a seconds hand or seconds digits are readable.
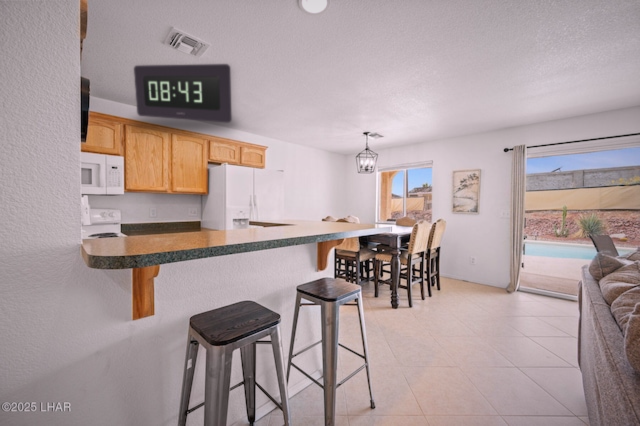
8:43
